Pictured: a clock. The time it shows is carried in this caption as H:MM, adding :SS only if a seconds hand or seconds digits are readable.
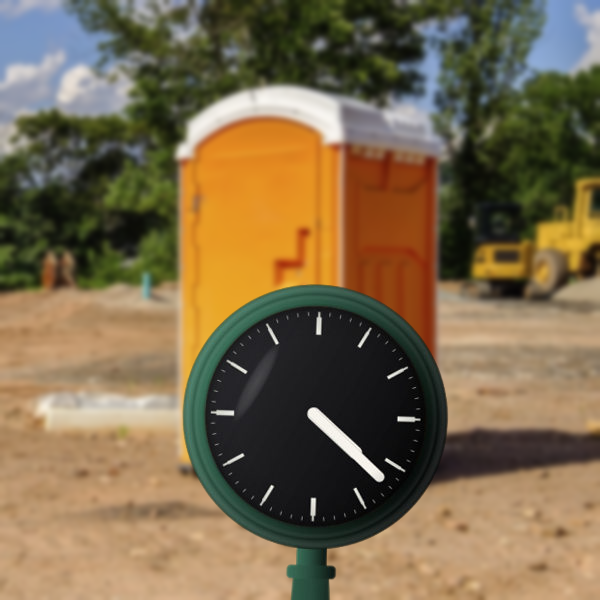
4:22
